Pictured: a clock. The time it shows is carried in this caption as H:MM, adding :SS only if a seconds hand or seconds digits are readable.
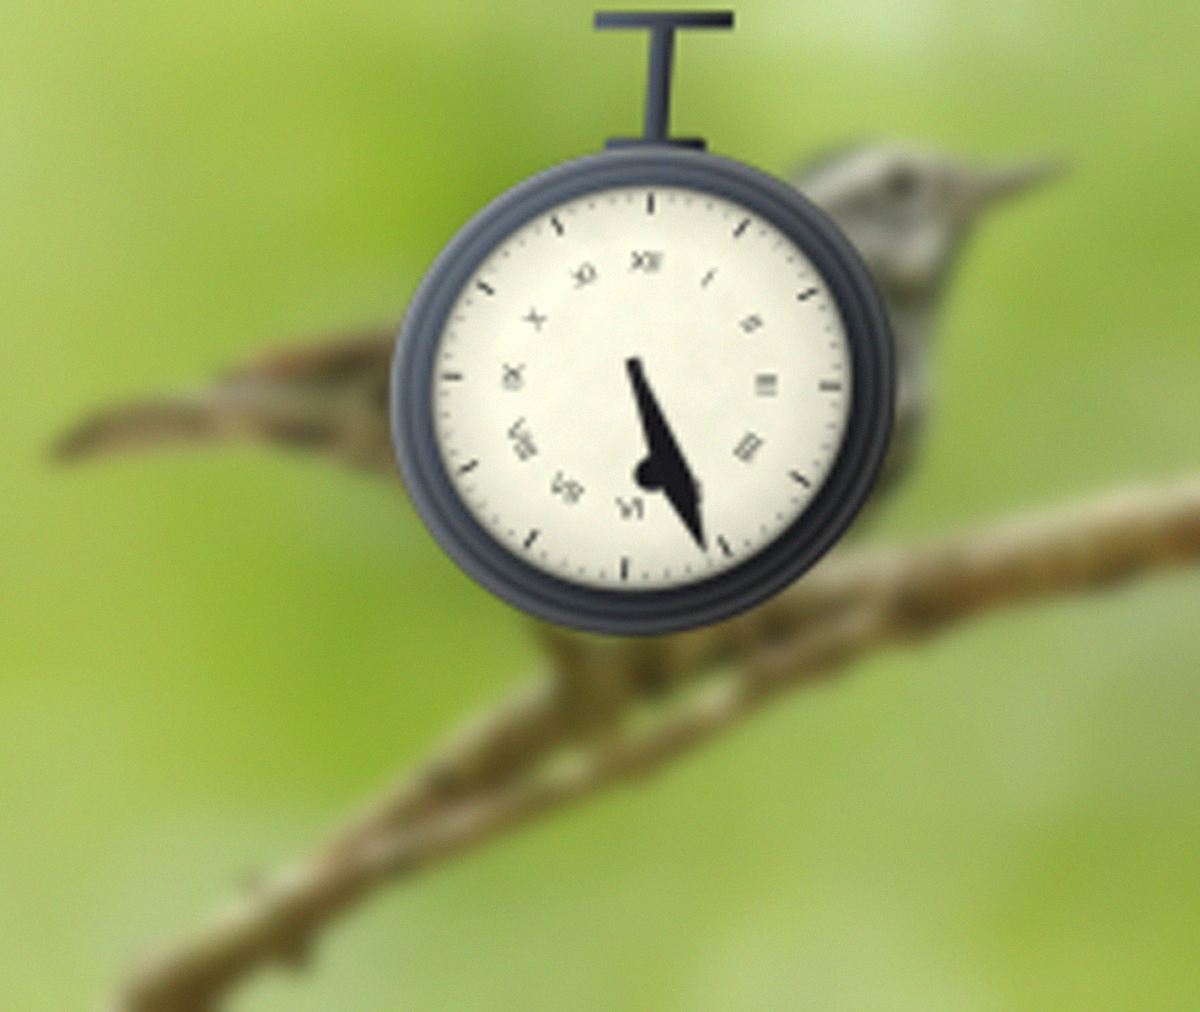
5:26
